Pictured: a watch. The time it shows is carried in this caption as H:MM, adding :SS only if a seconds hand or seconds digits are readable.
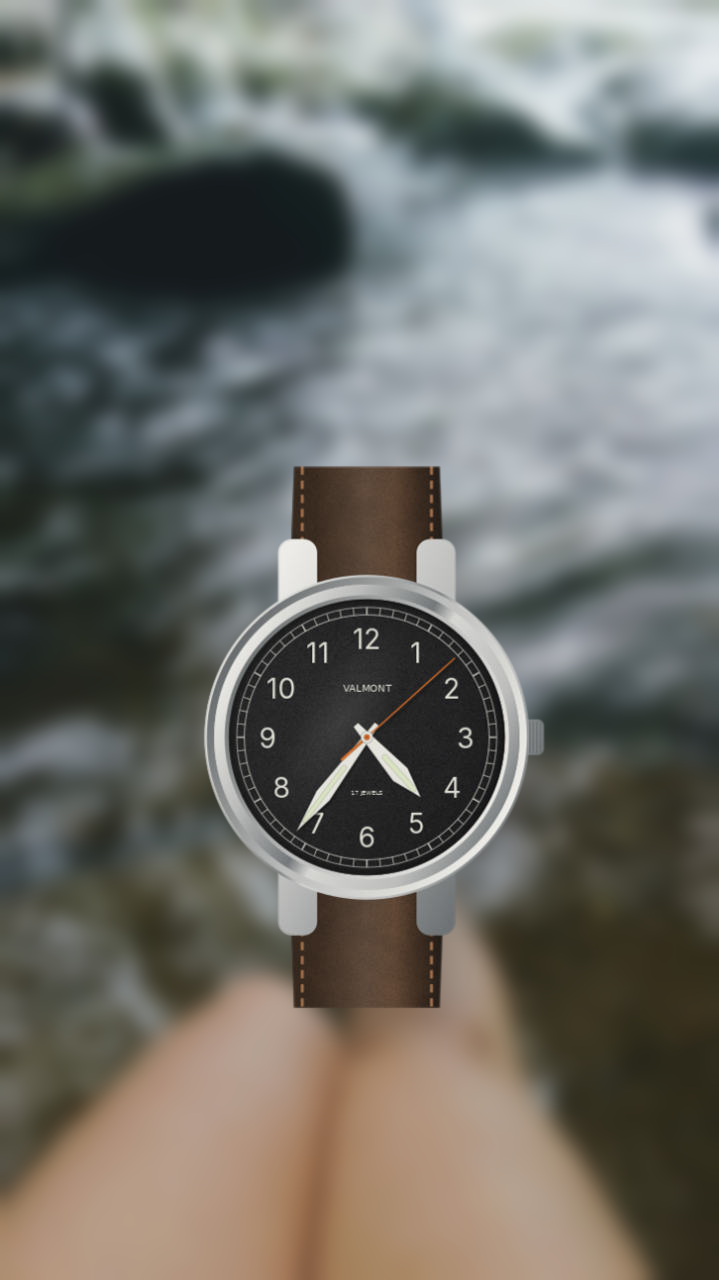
4:36:08
